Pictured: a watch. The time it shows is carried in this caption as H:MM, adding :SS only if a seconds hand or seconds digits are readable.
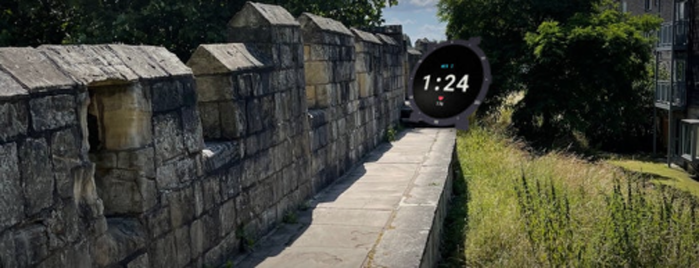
1:24
